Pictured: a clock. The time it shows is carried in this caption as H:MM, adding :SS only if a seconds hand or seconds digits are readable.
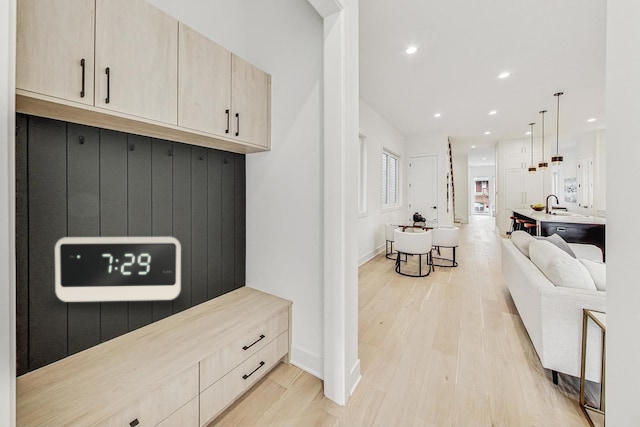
7:29
